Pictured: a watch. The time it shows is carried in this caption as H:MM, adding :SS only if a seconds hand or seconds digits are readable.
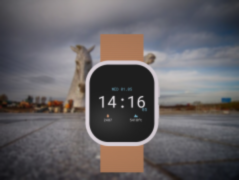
14:16
